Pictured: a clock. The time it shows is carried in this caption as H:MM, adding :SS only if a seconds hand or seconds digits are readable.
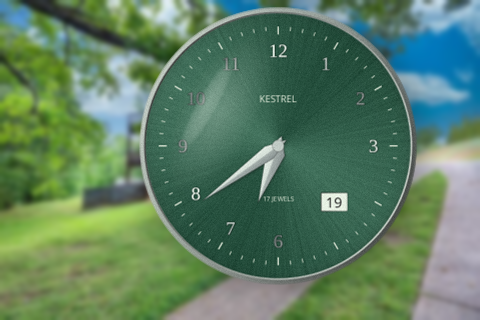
6:39
